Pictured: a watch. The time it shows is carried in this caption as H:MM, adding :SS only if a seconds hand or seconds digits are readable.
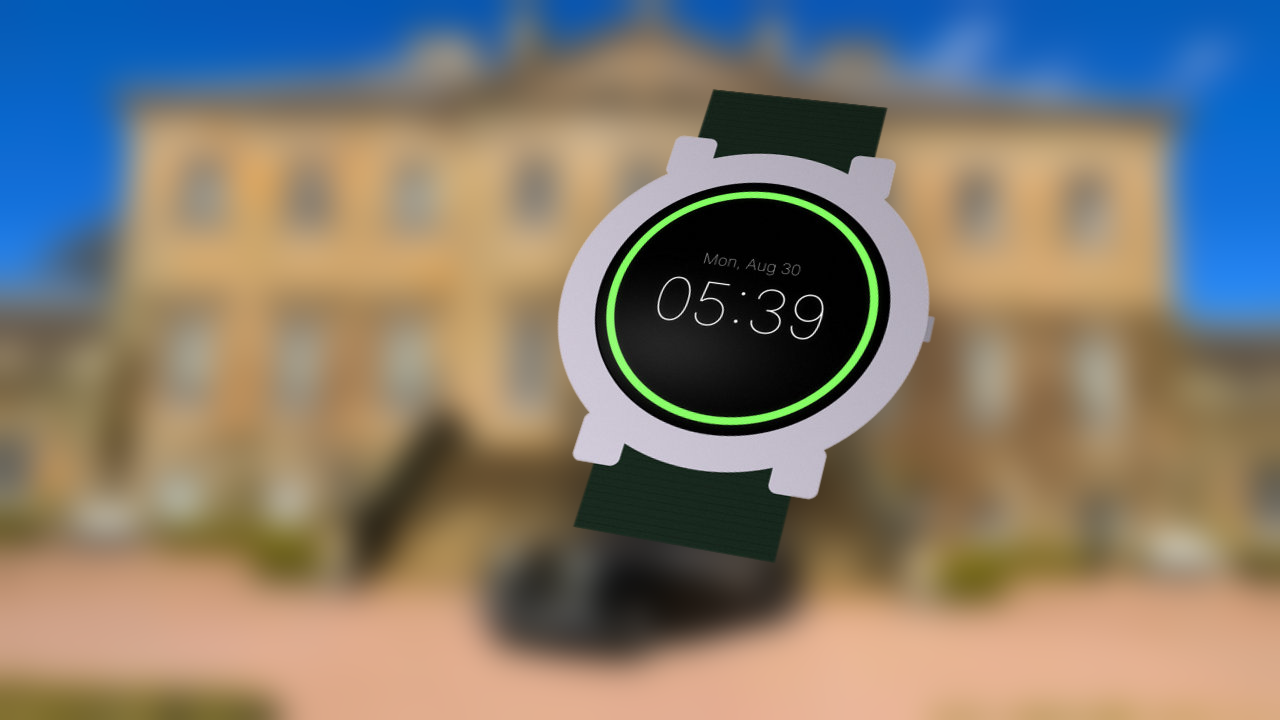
5:39
